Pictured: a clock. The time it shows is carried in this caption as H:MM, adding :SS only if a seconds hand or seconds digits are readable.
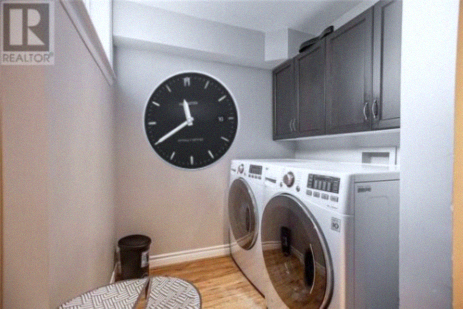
11:40
